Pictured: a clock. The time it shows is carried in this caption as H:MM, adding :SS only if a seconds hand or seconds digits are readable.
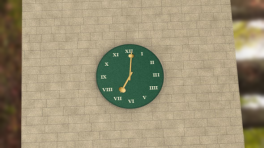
7:01
